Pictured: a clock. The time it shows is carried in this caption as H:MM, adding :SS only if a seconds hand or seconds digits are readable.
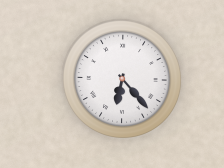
6:23
